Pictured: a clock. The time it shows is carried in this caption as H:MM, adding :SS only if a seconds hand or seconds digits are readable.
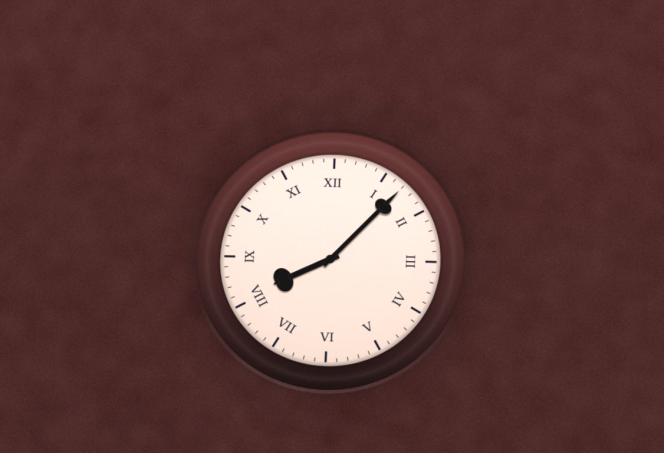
8:07
